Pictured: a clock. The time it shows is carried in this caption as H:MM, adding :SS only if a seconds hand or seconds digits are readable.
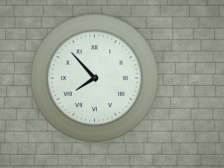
7:53
